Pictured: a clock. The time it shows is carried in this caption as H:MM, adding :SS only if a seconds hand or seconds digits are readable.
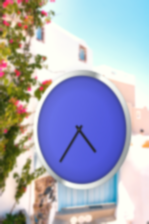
4:36
